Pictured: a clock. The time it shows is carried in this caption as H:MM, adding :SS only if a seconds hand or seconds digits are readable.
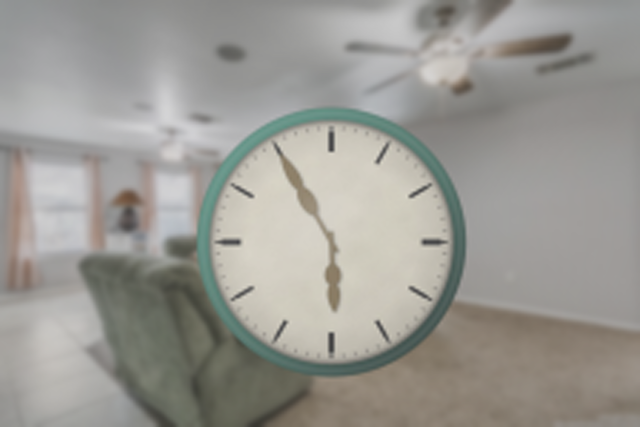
5:55
